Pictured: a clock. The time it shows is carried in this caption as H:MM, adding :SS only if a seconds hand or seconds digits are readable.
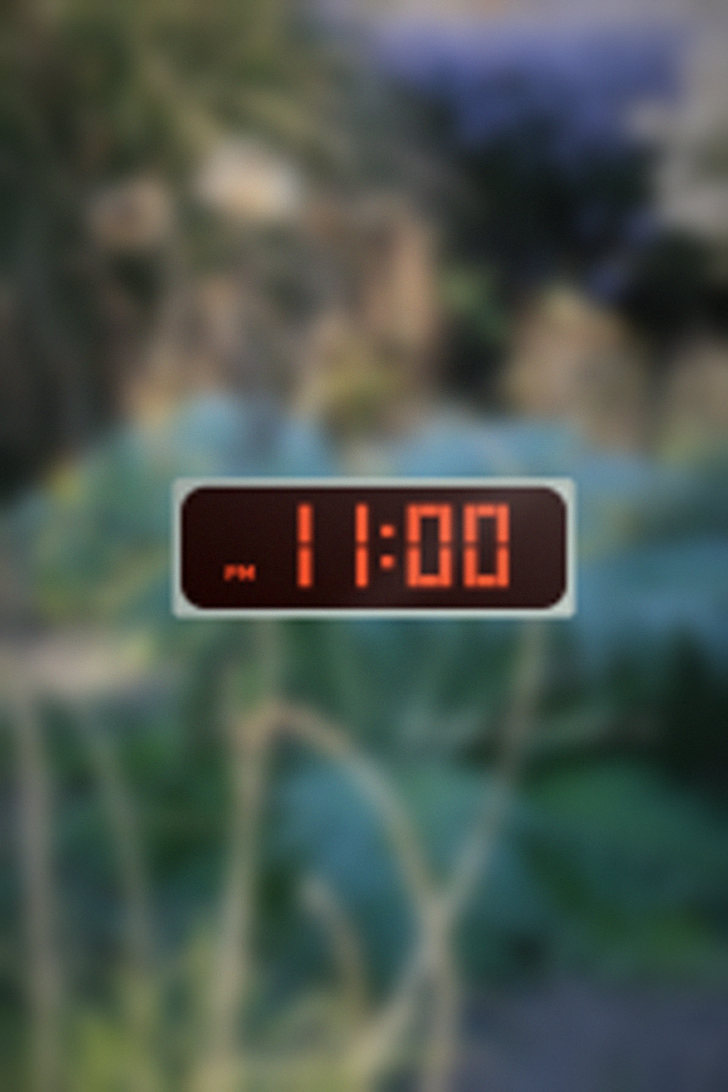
11:00
